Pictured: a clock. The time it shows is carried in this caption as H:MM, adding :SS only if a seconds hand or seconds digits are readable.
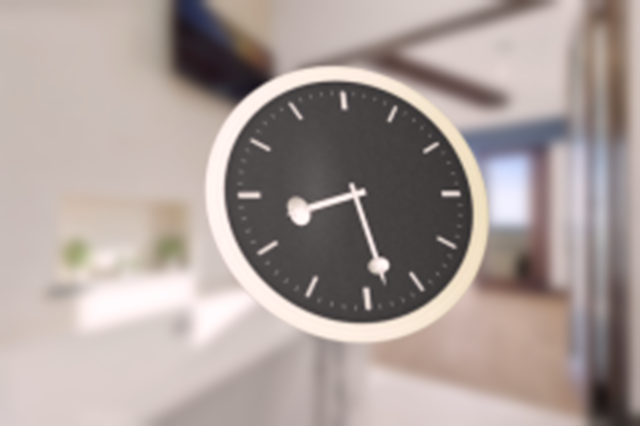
8:28
